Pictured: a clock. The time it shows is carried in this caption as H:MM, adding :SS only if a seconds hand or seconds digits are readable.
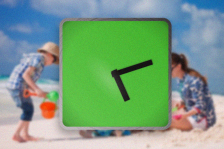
5:12
